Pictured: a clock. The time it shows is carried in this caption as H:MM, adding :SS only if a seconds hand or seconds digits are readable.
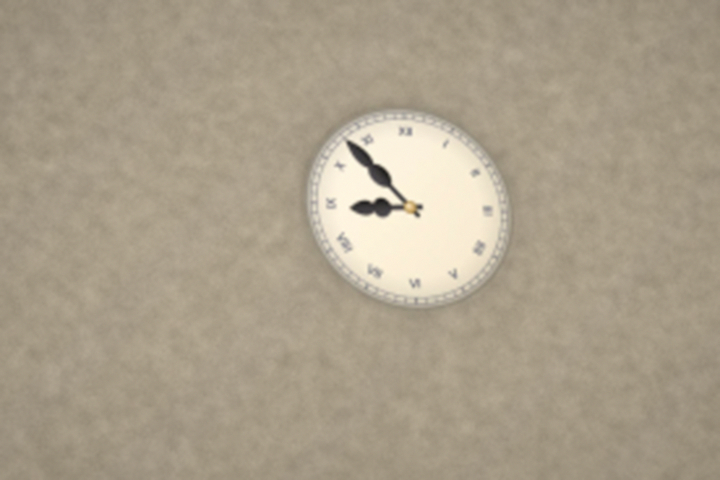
8:53
